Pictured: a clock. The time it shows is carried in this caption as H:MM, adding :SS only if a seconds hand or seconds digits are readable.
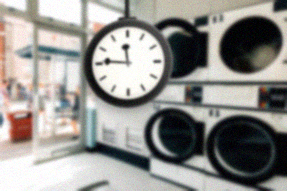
11:46
